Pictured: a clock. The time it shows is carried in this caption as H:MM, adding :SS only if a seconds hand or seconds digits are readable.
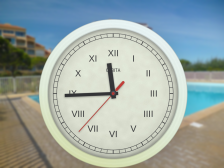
11:44:37
